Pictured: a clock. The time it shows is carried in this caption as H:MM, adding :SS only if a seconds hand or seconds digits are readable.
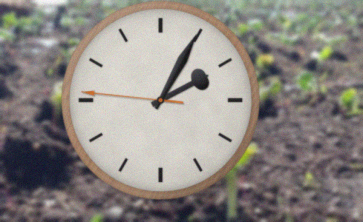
2:04:46
